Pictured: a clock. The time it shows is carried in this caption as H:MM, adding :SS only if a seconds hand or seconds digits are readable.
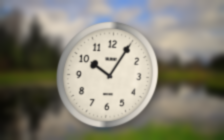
10:05
